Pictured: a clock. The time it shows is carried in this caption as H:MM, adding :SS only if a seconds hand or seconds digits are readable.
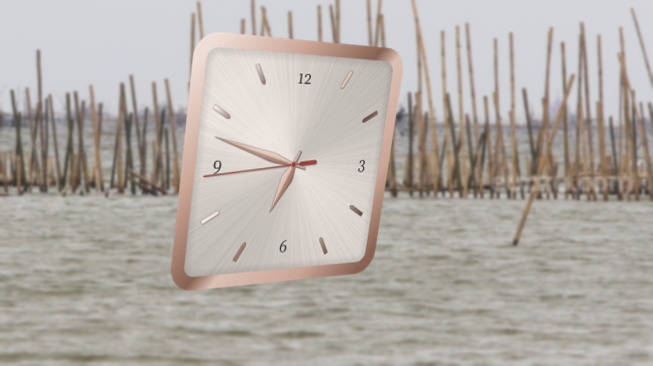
6:47:44
